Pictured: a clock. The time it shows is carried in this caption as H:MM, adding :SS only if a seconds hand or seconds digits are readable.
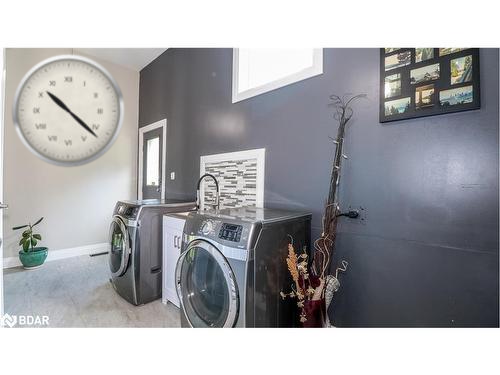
10:22
